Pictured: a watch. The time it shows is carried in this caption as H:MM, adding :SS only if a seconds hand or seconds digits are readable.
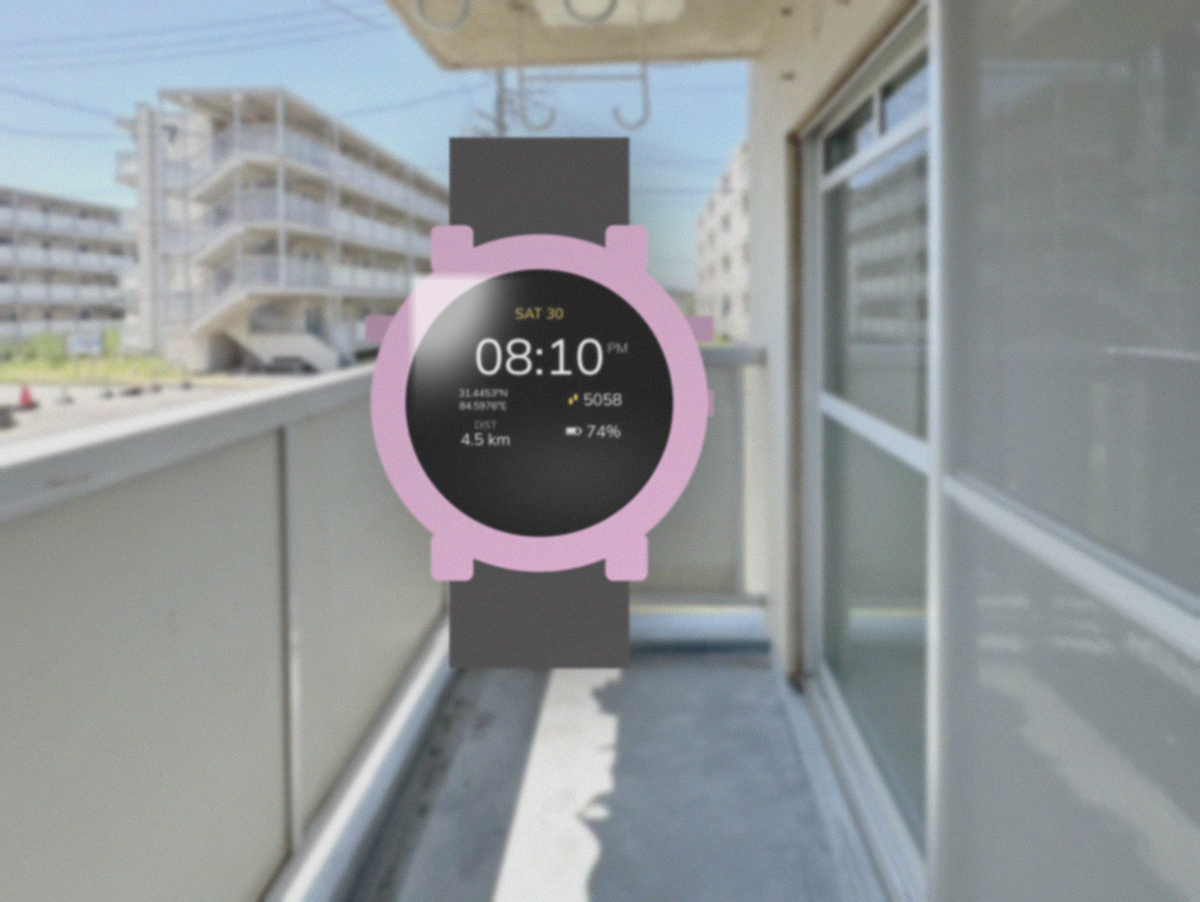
8:10
